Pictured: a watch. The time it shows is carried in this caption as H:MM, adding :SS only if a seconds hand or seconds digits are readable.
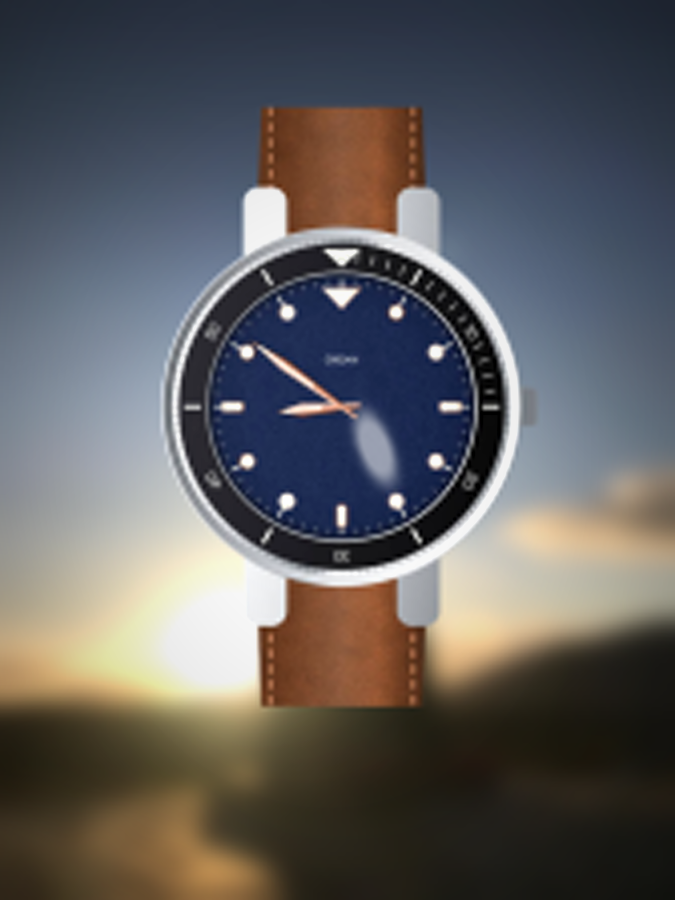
8:51
